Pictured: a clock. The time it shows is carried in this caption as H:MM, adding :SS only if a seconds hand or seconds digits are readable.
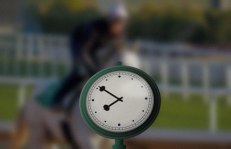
7:51
